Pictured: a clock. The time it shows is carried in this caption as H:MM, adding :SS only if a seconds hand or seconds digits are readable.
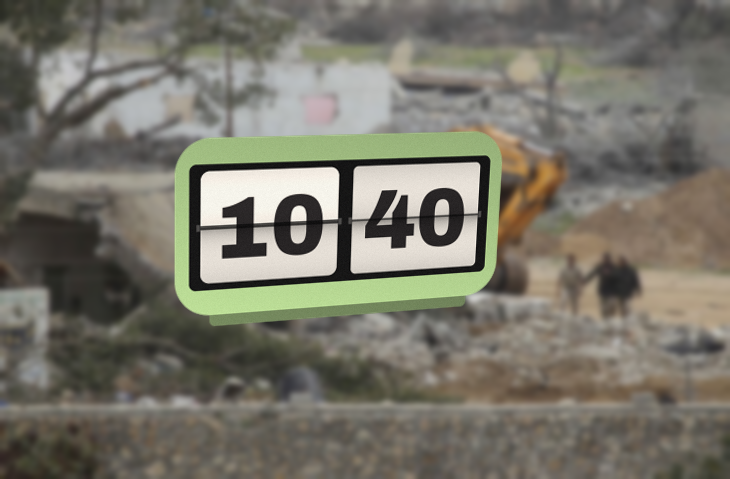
10:40
